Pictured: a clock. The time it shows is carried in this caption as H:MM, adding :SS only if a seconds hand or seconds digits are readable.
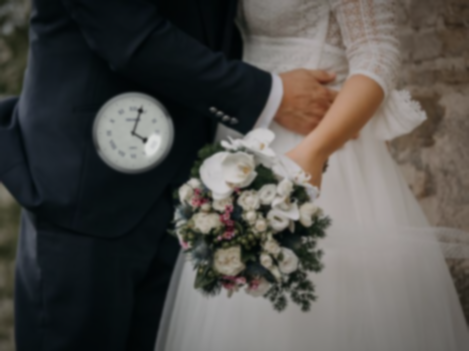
4:03
